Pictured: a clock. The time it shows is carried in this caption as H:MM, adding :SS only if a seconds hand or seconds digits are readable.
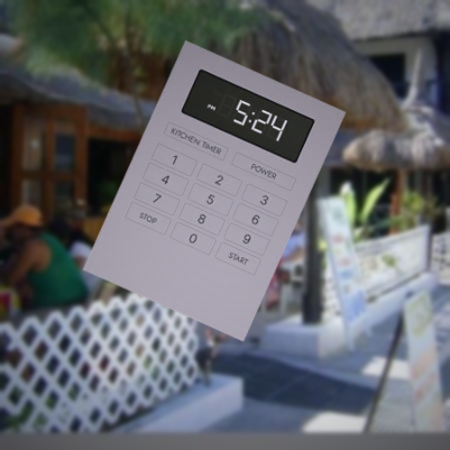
5:24
